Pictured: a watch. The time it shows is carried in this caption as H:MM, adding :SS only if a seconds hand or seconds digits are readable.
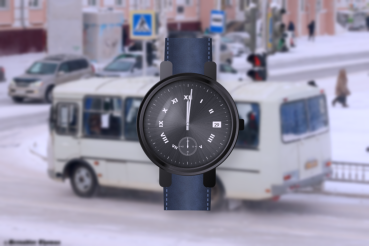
12:01
